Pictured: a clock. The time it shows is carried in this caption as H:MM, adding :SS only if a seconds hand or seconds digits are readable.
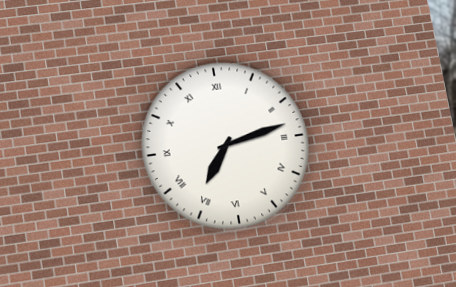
7:13
